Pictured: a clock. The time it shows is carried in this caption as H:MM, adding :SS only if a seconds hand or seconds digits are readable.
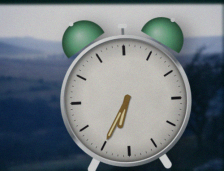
6:35
